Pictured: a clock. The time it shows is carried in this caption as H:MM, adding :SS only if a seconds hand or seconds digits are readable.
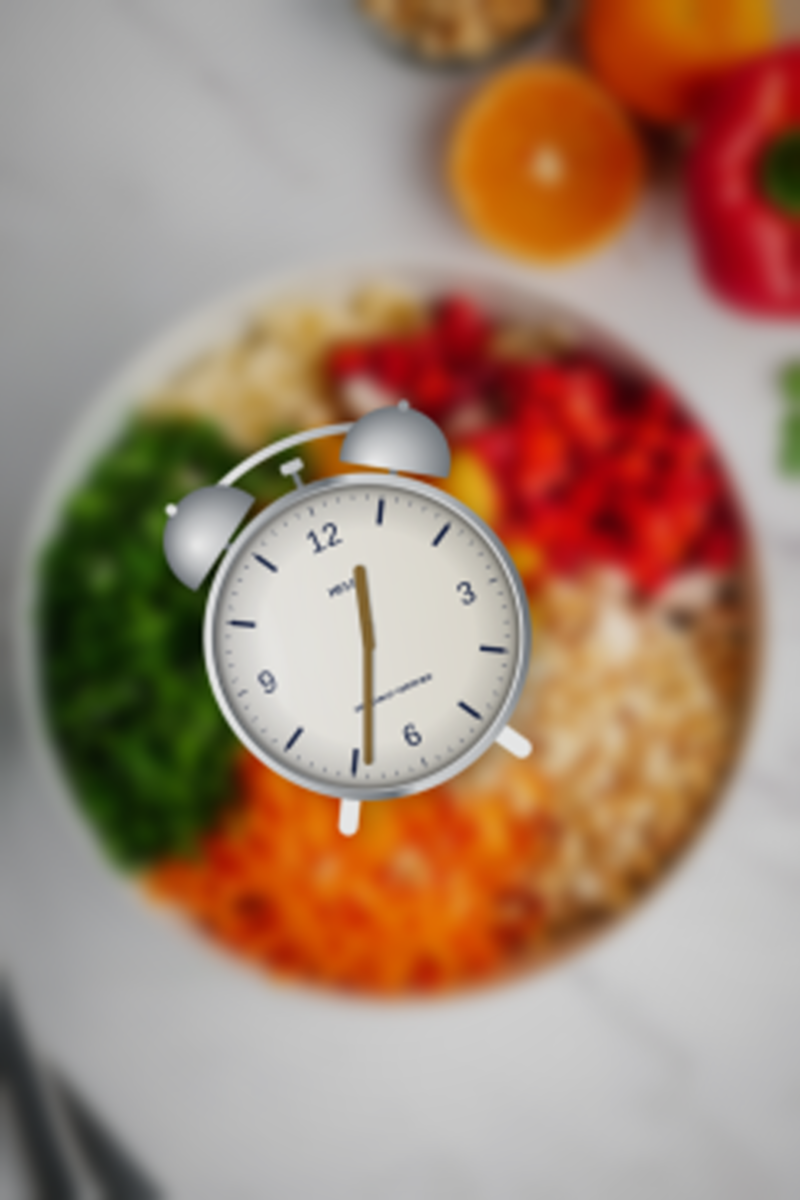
12:34
